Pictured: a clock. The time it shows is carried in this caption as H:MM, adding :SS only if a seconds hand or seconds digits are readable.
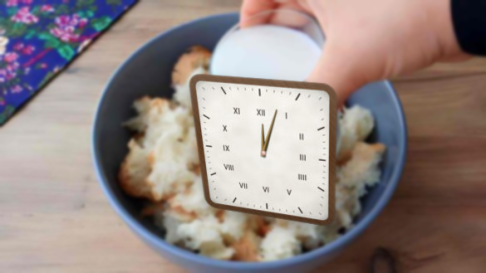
12:03
